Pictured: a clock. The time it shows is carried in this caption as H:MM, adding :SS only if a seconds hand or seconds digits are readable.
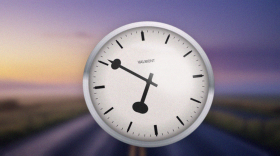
6:51
